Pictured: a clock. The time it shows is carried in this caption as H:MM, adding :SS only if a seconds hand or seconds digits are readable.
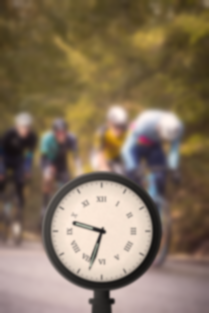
9:33
